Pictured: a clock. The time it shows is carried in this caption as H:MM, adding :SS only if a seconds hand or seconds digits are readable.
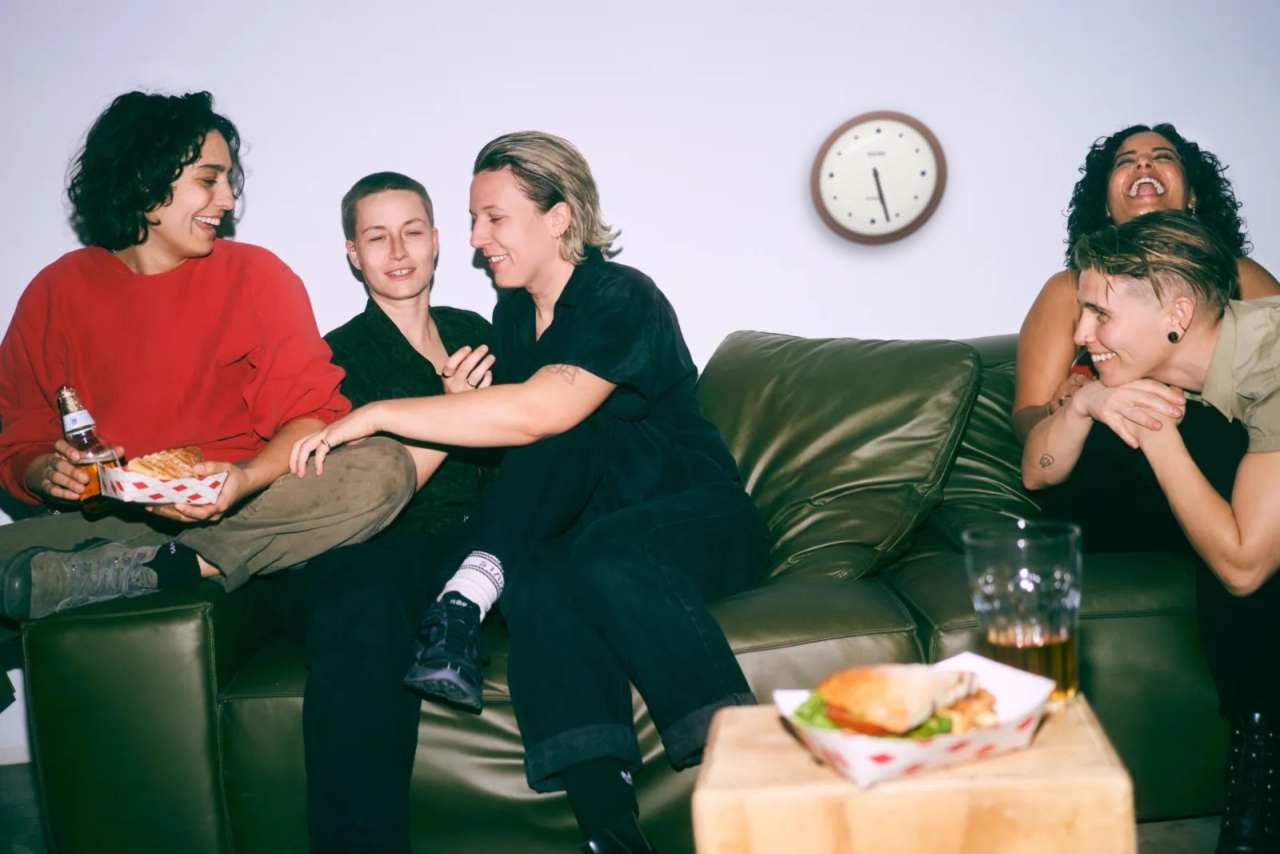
5:27
